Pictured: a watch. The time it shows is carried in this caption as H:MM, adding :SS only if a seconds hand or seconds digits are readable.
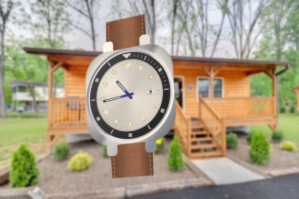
10:44
